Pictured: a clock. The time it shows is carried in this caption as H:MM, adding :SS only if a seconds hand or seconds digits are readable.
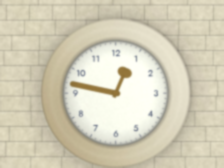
12:47
